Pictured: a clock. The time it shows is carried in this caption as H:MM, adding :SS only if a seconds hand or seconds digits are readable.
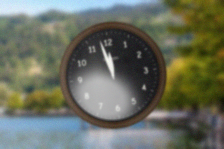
11:58
